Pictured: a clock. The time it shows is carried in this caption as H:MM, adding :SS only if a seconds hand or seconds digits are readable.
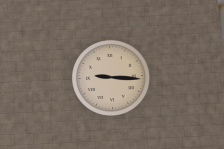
9:16
